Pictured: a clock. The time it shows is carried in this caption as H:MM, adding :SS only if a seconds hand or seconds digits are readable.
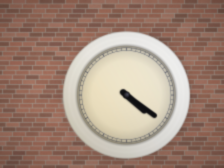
4:21
